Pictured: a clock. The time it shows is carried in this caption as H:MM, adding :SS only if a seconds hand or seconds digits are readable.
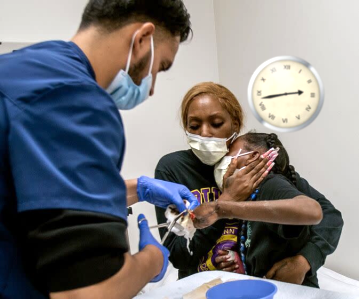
2:43
